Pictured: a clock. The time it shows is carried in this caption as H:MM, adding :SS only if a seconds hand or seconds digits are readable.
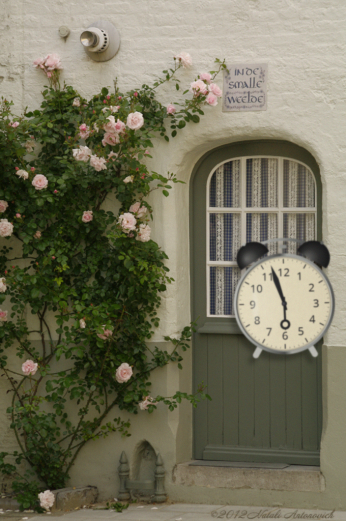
5:57
